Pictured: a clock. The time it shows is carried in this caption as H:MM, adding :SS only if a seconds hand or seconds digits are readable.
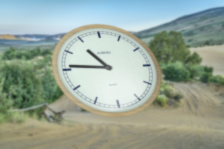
10:46
